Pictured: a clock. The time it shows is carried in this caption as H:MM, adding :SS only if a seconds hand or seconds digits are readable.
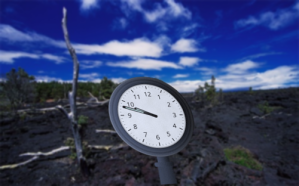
9:48
